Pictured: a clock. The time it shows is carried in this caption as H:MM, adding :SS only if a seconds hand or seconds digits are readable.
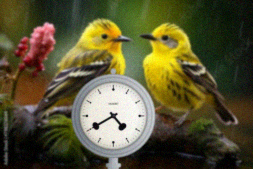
4:40
